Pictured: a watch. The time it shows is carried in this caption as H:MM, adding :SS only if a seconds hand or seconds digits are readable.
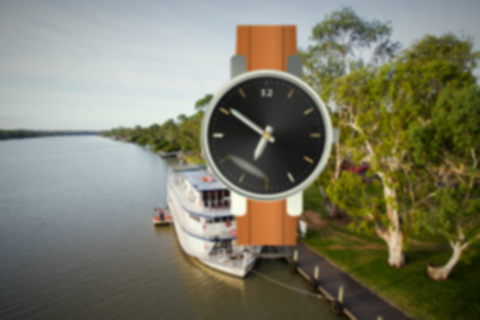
6:51
